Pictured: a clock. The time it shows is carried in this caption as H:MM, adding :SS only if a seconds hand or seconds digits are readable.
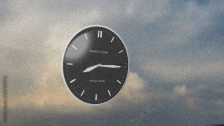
8:15
